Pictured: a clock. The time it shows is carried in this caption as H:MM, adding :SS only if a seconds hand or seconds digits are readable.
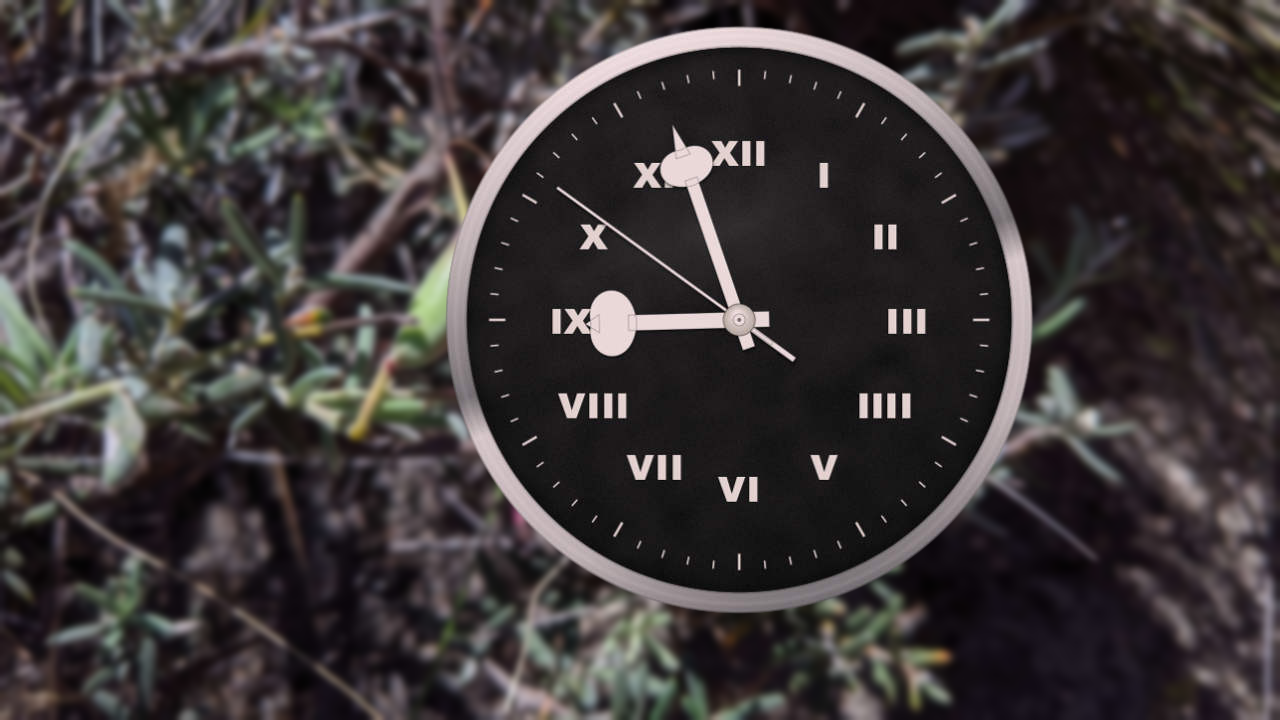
8:56:51
